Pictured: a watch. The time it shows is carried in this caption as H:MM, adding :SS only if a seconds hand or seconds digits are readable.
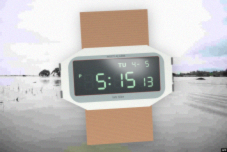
5:15:13
